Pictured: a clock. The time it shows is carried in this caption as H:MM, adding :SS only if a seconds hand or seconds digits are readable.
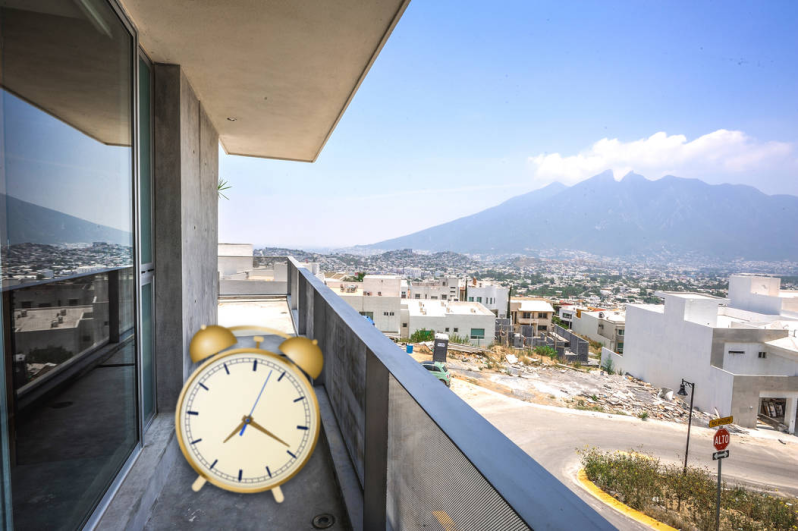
7:19:03
